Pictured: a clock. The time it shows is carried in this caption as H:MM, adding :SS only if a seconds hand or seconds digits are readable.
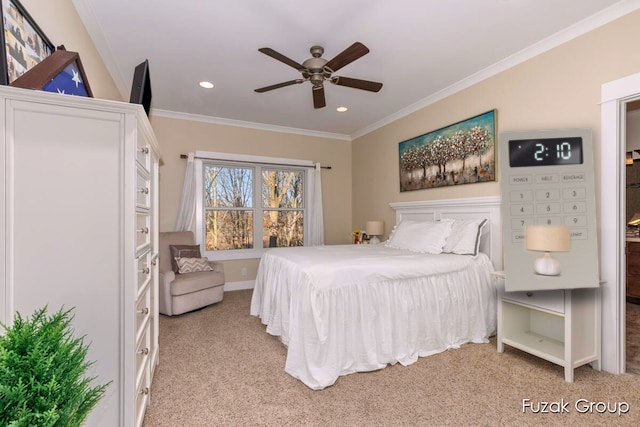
2:10
